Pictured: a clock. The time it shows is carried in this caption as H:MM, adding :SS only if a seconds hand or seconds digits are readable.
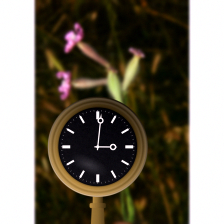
3:01
